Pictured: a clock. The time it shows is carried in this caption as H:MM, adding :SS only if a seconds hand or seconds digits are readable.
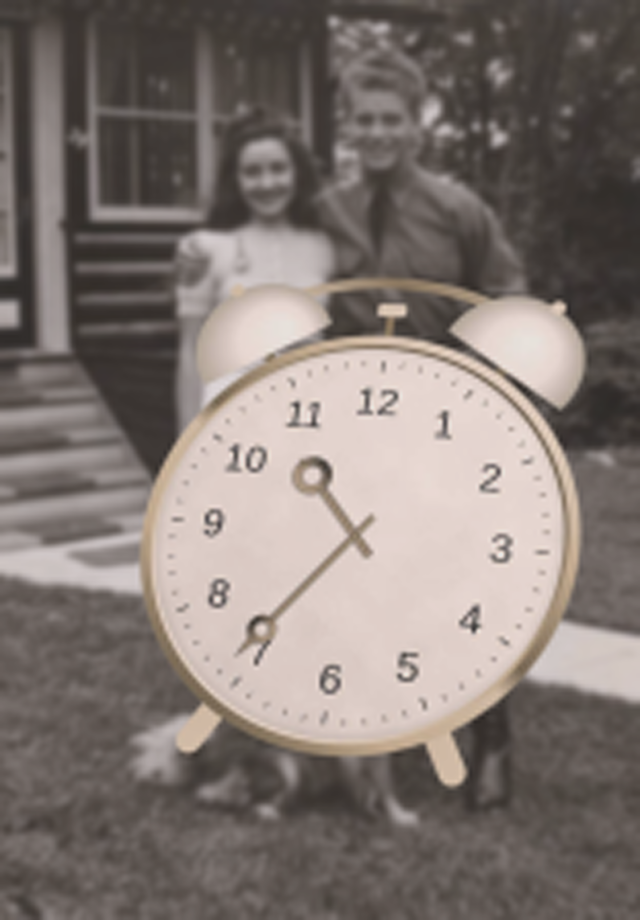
10:36
